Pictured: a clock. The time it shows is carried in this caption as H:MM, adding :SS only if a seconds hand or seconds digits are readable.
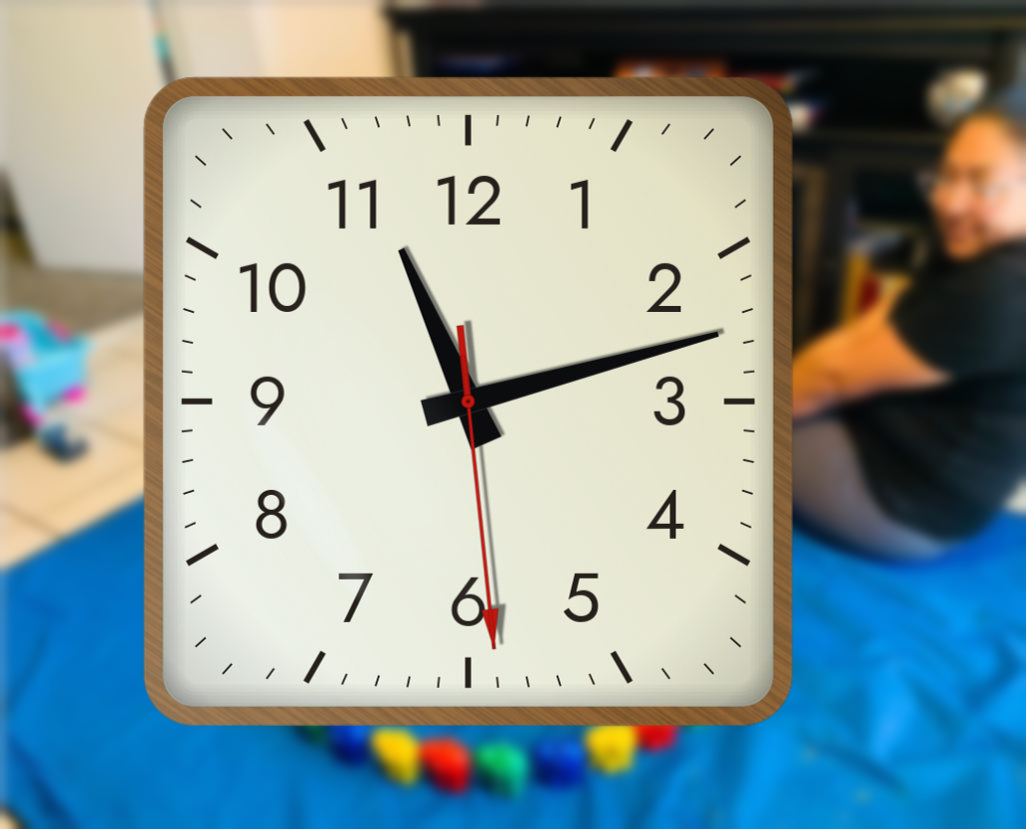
11:12:29
